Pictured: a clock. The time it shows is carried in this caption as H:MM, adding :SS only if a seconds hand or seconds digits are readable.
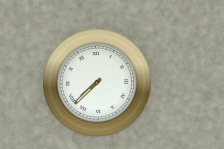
7:38
